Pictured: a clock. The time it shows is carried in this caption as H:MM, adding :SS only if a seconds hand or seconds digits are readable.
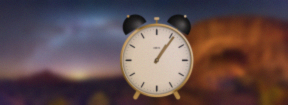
1:06
